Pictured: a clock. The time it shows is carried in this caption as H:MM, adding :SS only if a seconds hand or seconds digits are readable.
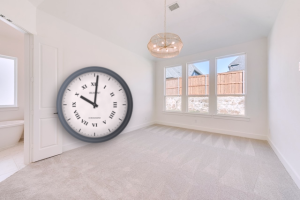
10:01
